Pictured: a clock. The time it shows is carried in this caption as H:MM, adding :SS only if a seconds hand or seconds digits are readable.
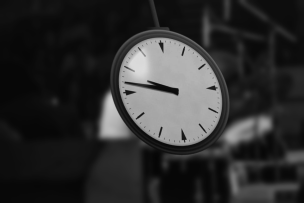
9:47
